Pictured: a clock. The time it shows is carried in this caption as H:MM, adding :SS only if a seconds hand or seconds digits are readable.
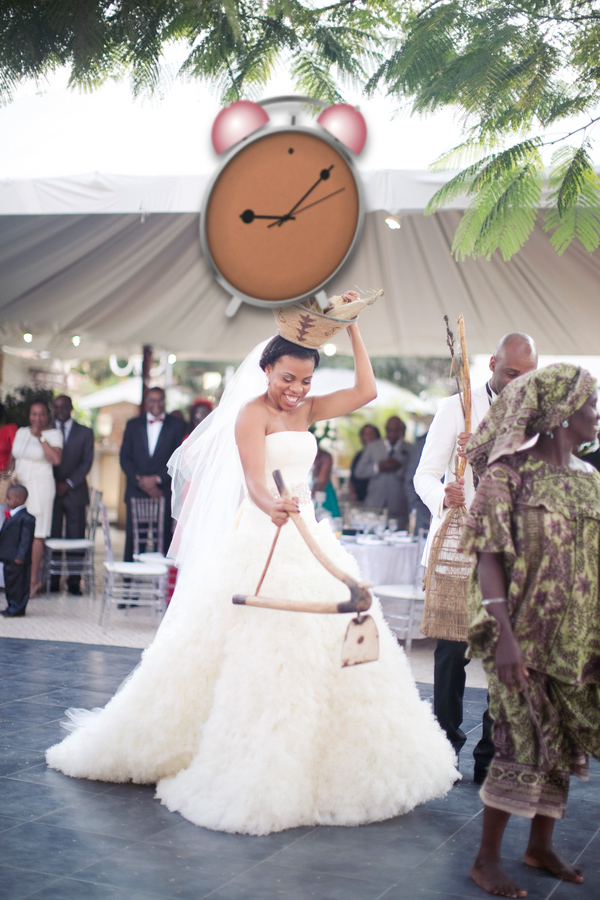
9:07:11
